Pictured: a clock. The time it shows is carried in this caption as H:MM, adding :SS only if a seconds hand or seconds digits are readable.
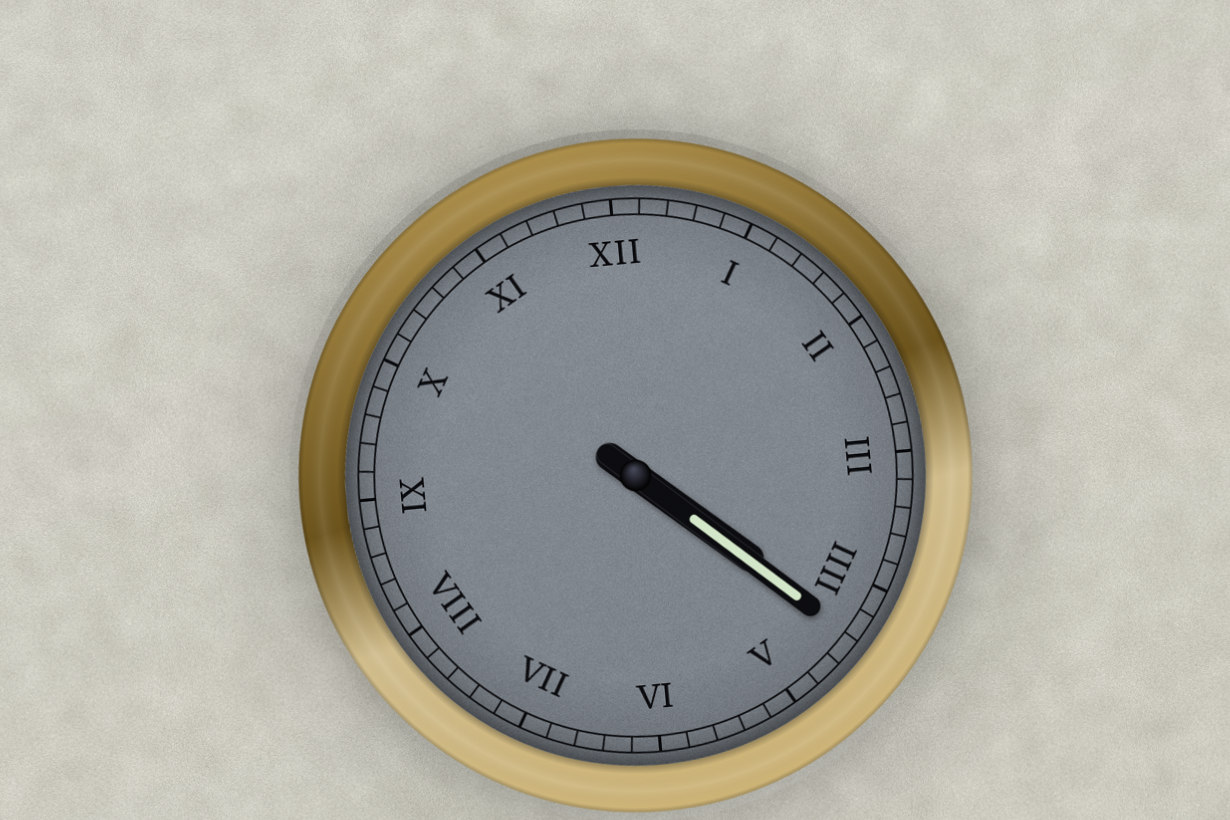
4:22
